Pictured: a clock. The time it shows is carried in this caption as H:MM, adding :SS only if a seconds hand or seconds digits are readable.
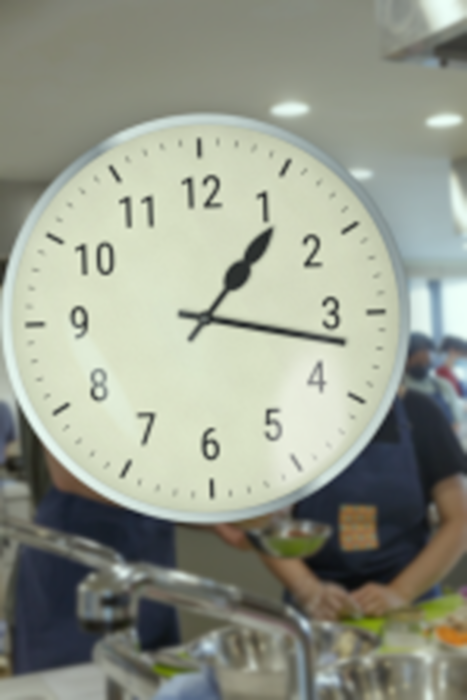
1:17
